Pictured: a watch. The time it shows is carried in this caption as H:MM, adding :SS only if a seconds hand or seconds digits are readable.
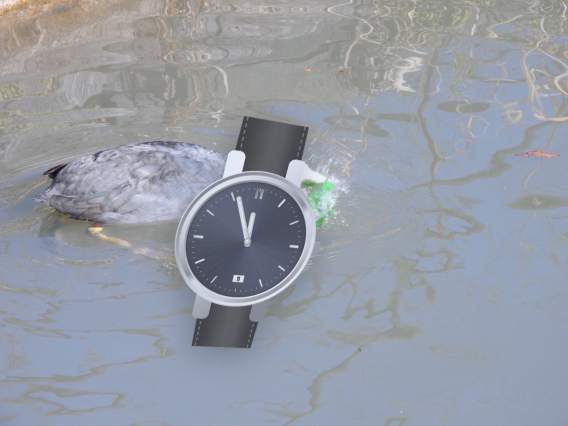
11:56
